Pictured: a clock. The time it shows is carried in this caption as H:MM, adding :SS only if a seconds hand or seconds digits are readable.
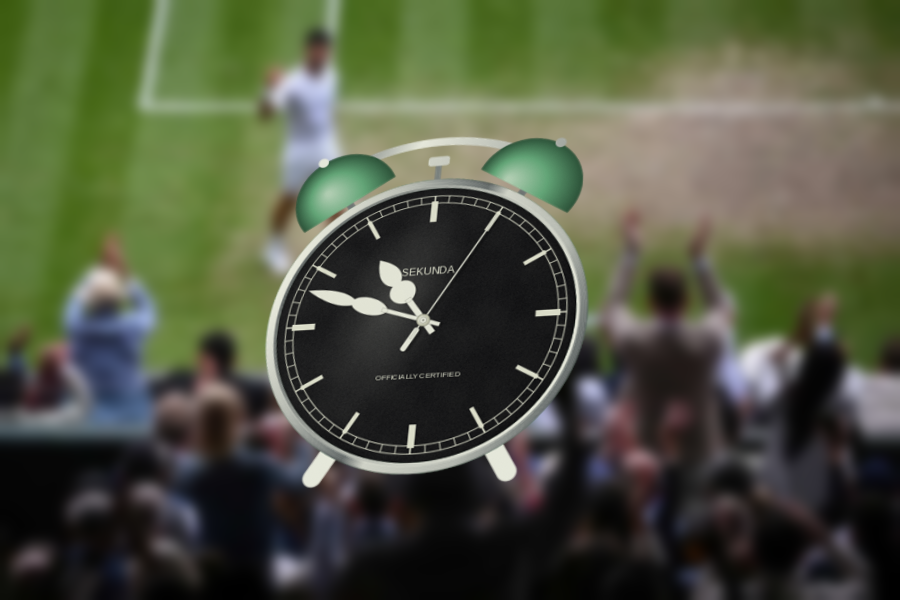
10:48:05
